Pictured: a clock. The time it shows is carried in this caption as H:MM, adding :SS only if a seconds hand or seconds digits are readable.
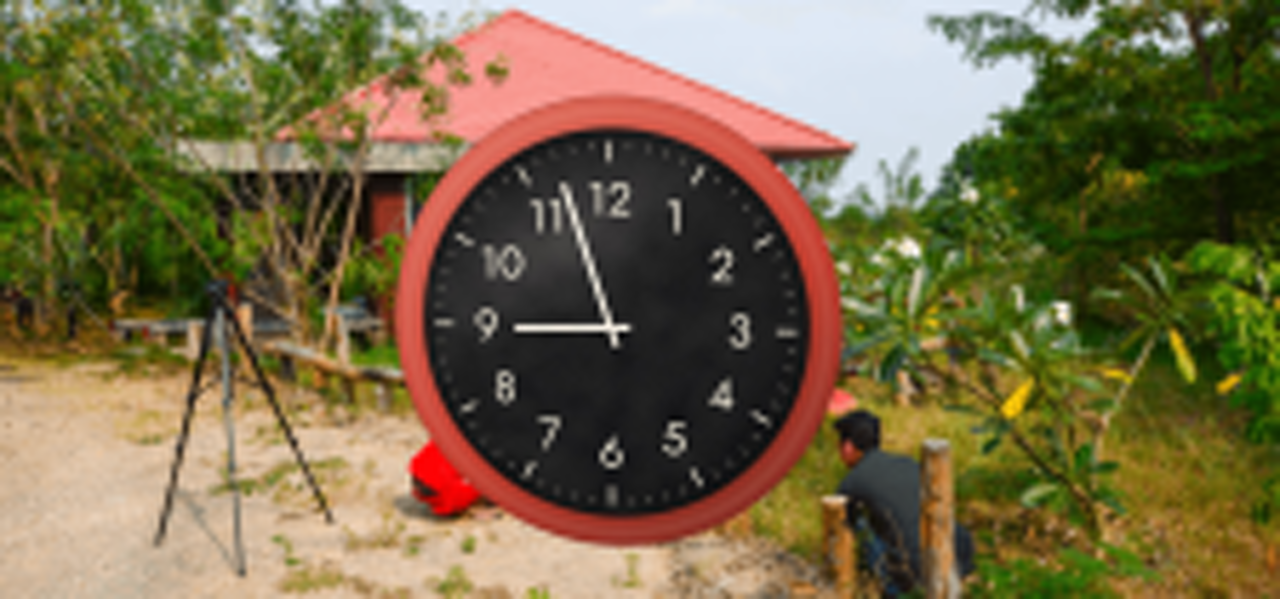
8:57
